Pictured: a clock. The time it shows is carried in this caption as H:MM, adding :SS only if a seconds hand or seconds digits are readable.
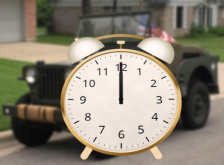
12:00
